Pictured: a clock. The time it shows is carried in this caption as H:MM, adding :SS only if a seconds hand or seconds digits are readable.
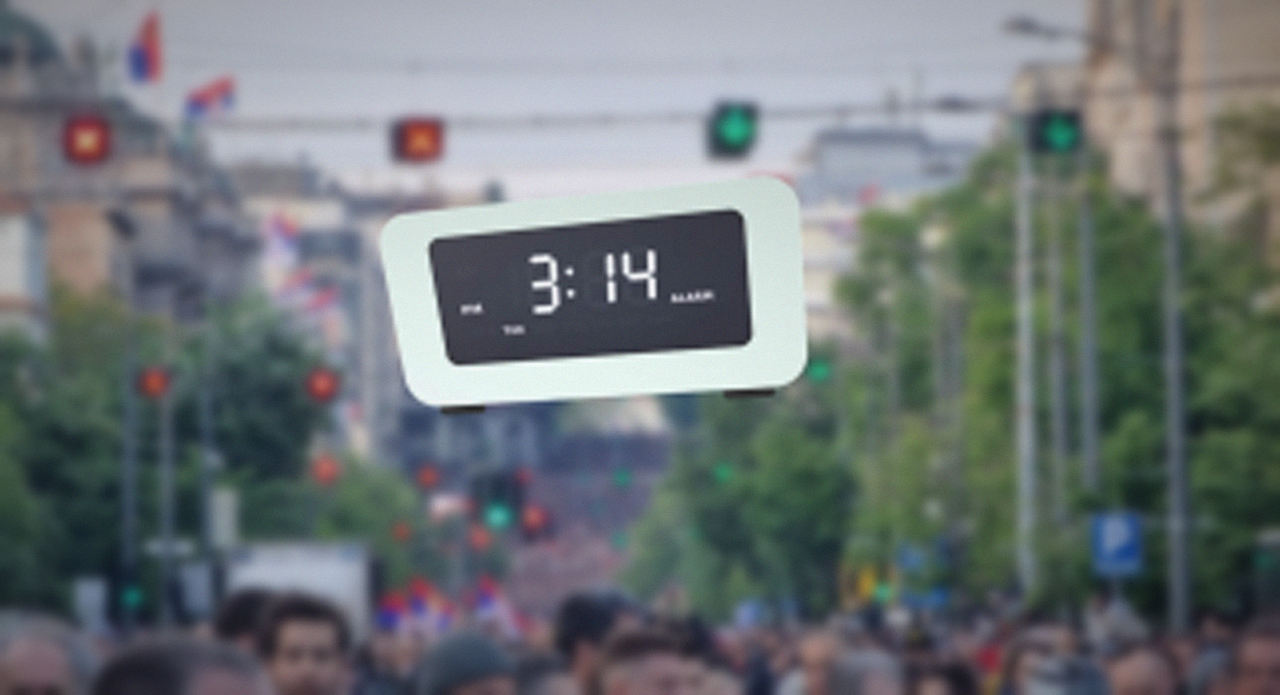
3:14
